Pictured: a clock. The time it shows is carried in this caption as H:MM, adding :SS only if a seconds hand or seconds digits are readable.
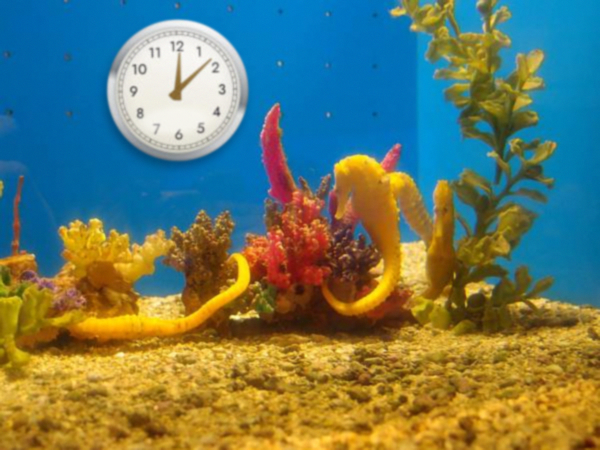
12:08
